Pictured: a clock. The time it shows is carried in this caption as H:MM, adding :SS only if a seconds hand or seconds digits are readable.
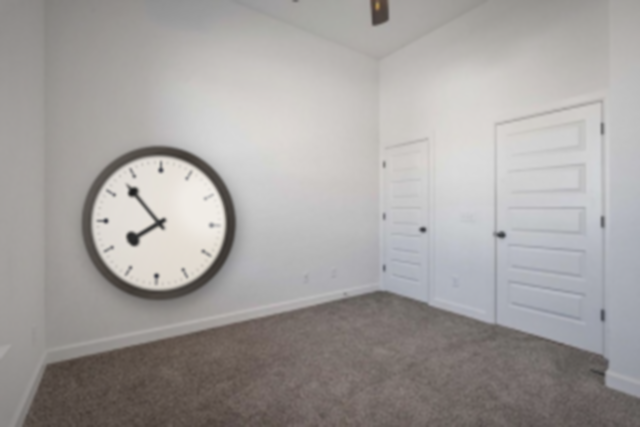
7:53
